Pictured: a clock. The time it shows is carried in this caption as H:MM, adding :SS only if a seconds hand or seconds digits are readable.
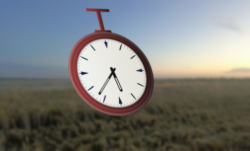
5:37
